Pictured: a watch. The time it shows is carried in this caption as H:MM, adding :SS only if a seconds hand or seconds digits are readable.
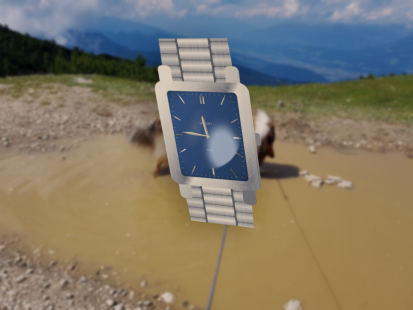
11:46
